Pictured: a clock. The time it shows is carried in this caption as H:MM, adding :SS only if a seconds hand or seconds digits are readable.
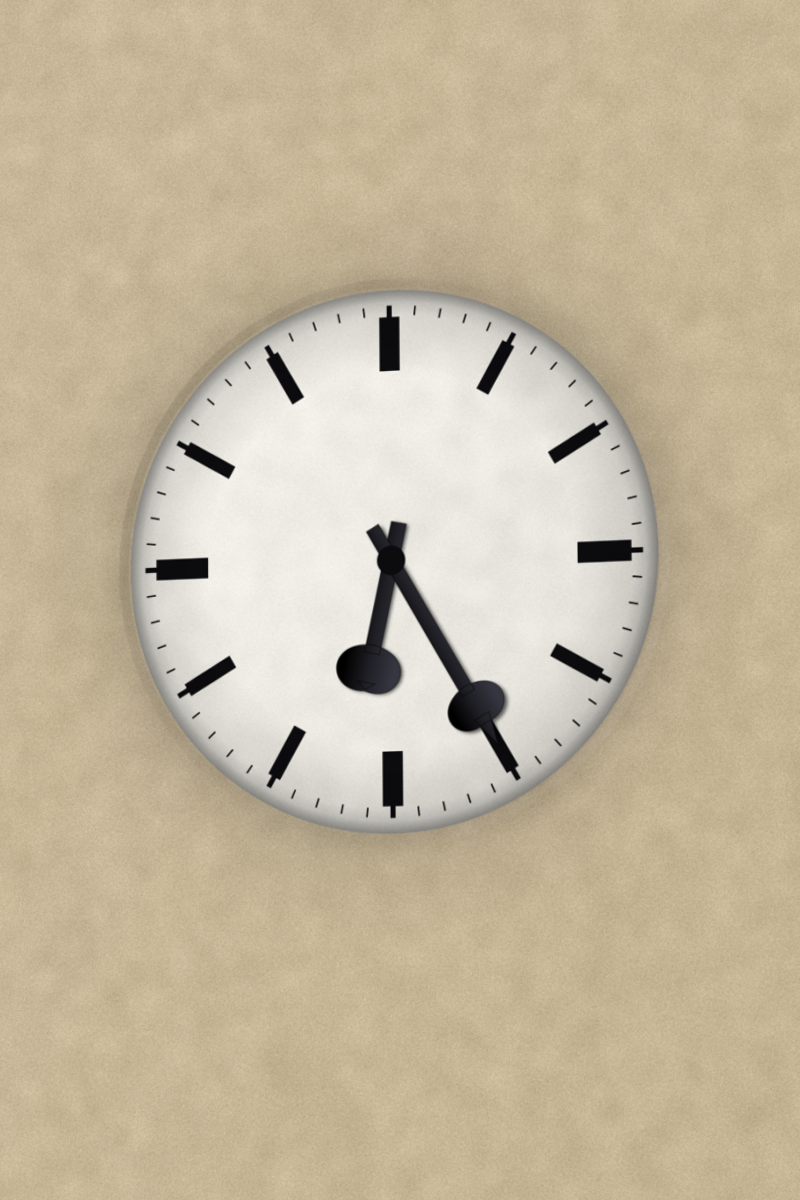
6:25
